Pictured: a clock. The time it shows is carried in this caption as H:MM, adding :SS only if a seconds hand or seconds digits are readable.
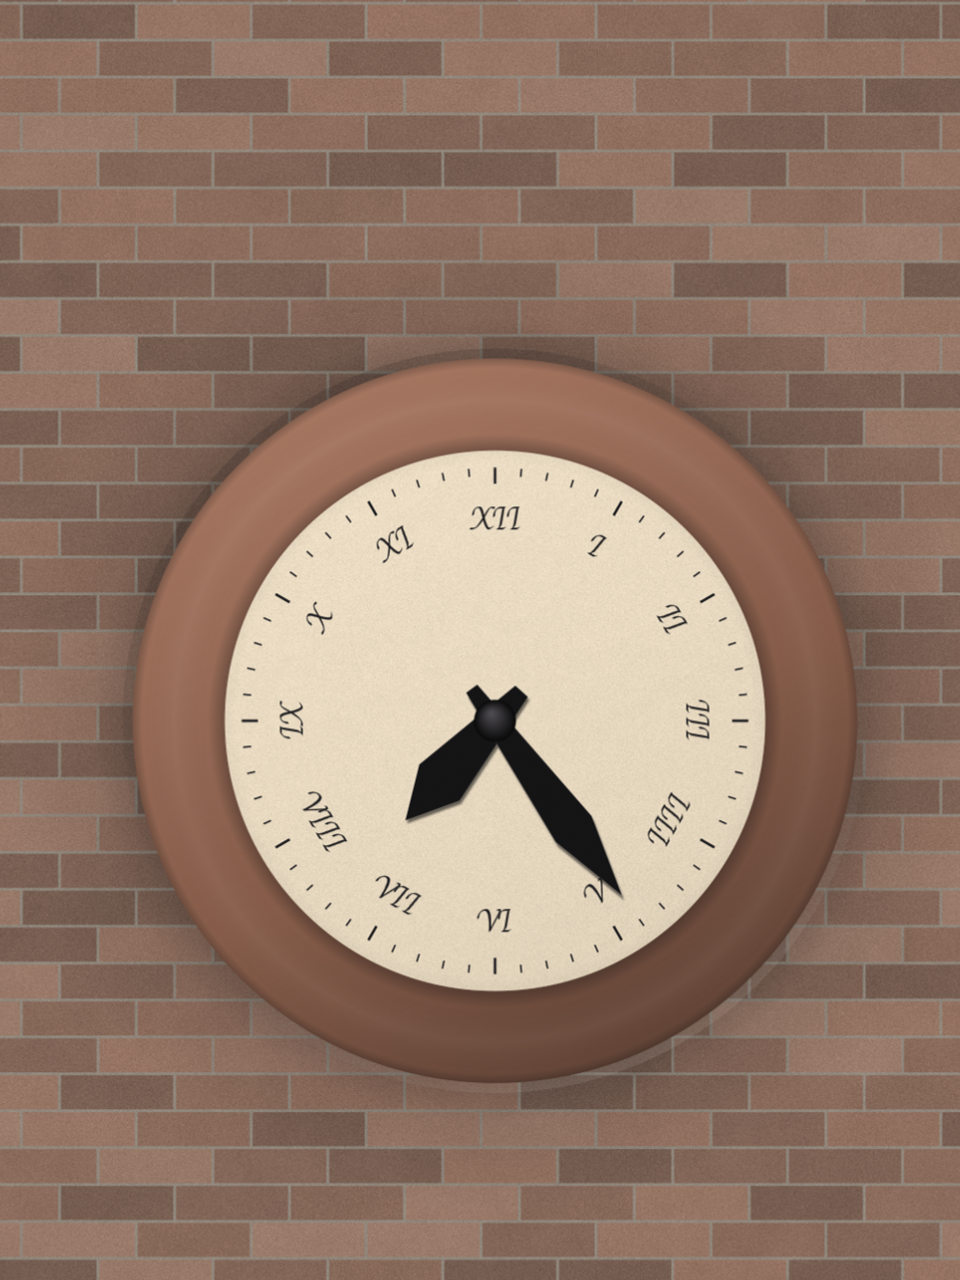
7:24
